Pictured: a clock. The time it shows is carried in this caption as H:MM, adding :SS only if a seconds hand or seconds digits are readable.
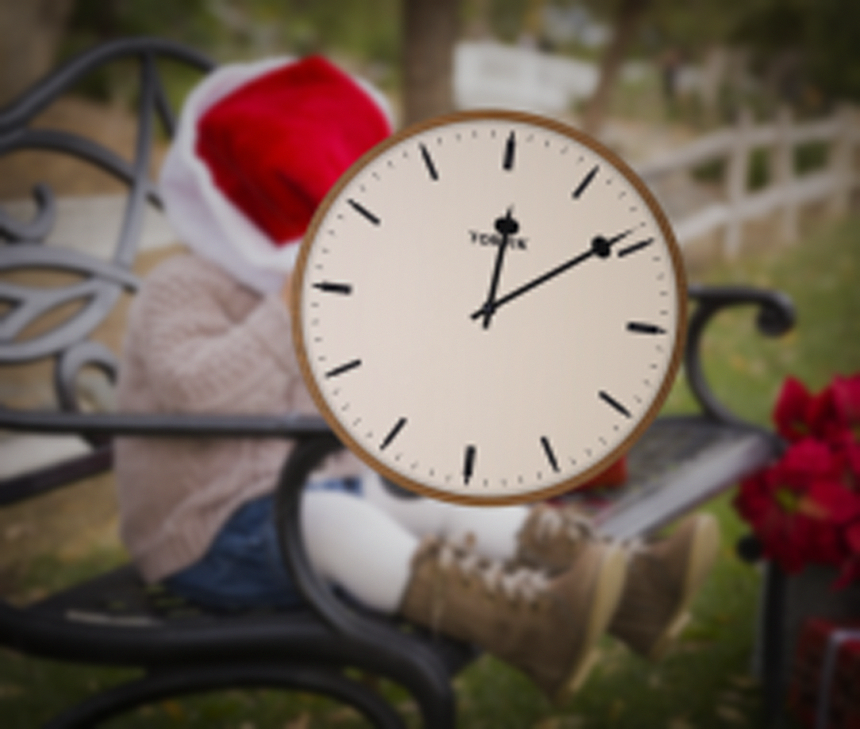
12:09
